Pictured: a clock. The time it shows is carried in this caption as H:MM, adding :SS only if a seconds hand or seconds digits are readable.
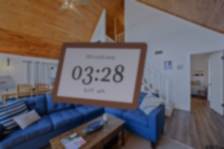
3:28
